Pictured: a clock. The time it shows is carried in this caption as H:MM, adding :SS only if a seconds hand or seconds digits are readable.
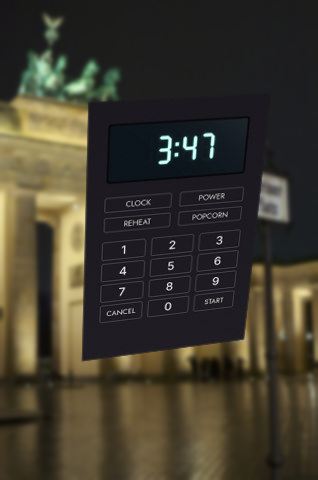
3:47
